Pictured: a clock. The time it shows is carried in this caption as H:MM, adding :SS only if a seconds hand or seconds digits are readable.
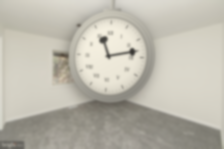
11:13
